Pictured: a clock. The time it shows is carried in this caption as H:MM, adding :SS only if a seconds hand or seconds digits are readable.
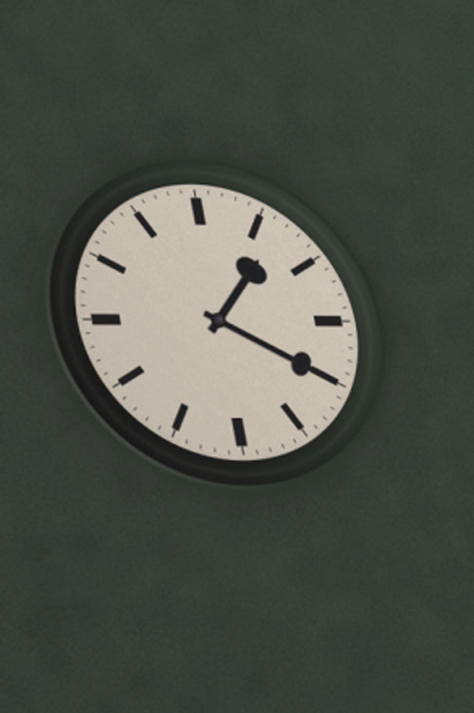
1:20
